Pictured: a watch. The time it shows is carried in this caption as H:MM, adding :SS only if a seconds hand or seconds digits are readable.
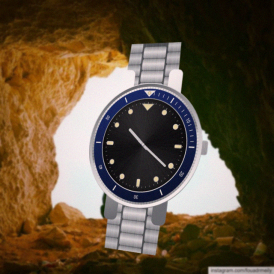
10:21
